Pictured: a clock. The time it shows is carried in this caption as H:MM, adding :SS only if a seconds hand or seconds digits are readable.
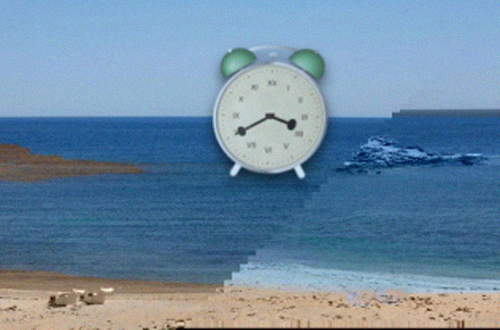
3:40
